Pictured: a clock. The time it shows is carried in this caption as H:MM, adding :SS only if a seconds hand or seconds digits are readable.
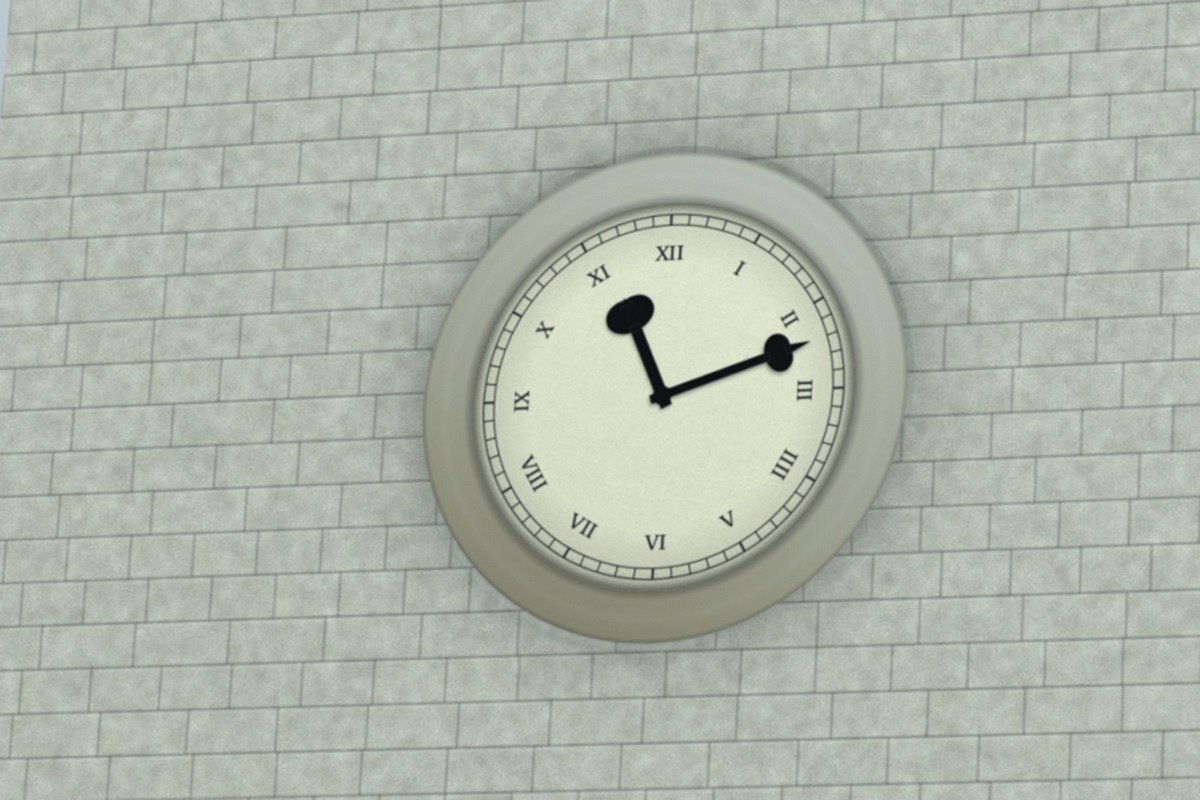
11:12
